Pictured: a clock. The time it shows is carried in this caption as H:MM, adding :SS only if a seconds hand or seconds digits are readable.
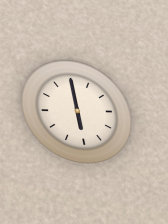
6:00
